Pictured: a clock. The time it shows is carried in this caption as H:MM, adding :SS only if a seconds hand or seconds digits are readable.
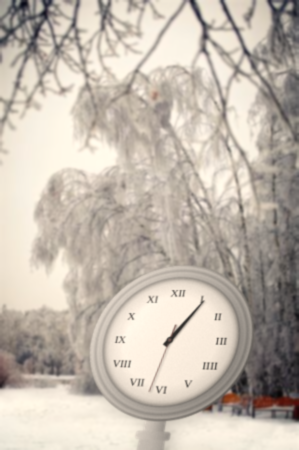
1:05:32
